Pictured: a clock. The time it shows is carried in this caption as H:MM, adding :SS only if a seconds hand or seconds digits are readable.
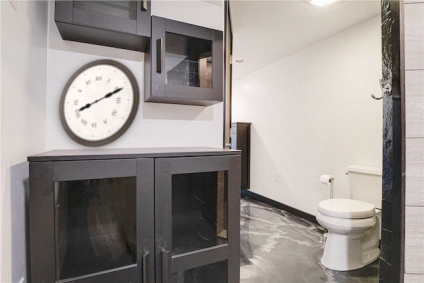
8:11
